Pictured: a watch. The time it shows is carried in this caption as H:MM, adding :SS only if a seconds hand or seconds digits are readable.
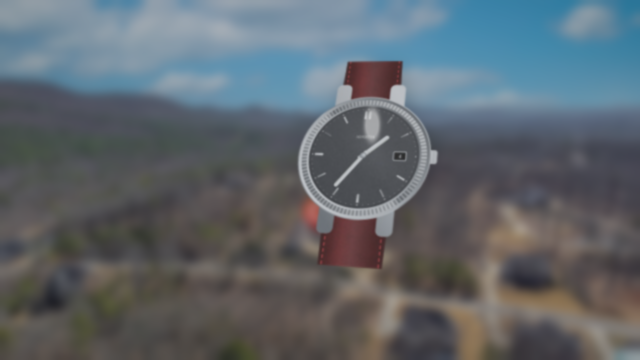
1:36
